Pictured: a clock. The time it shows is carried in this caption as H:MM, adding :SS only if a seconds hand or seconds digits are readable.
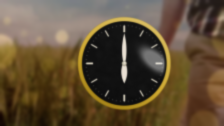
6:00
